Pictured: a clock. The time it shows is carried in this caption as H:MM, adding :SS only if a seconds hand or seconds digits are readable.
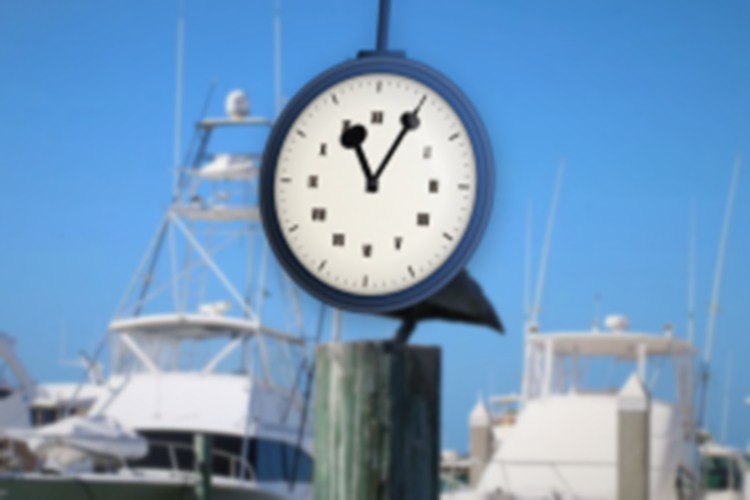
11:05
